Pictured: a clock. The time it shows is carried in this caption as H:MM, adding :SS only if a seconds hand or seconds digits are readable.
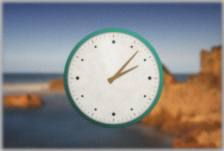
2:07
